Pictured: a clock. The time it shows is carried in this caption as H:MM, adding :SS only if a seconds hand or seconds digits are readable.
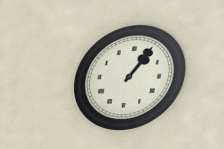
1:05
